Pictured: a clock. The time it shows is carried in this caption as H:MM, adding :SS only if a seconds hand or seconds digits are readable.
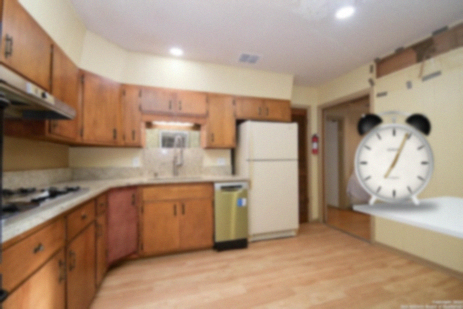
7:04
